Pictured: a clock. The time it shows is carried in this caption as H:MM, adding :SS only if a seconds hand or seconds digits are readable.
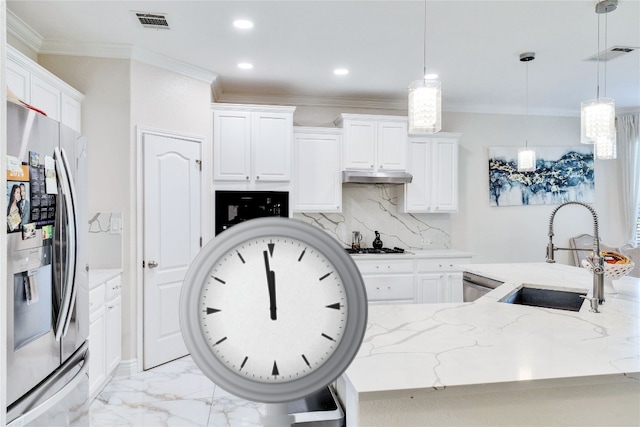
11:59
